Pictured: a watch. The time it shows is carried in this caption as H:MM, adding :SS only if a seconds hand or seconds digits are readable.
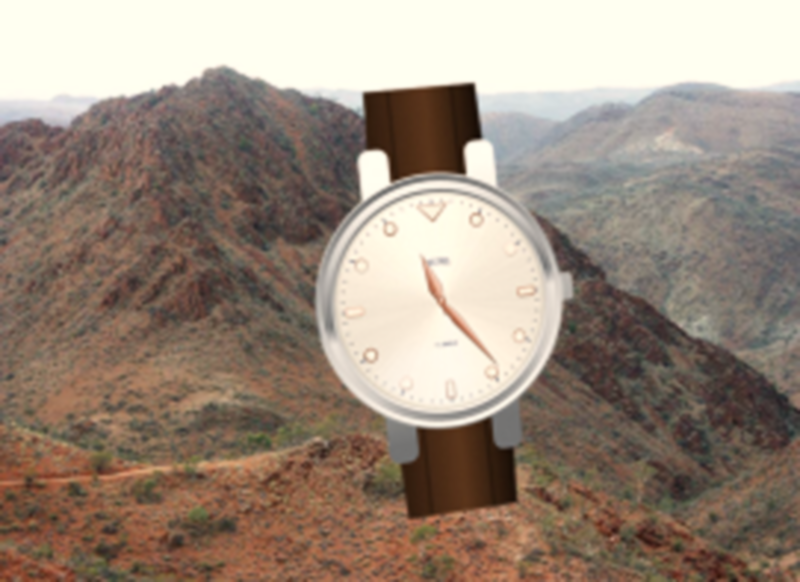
11:24
